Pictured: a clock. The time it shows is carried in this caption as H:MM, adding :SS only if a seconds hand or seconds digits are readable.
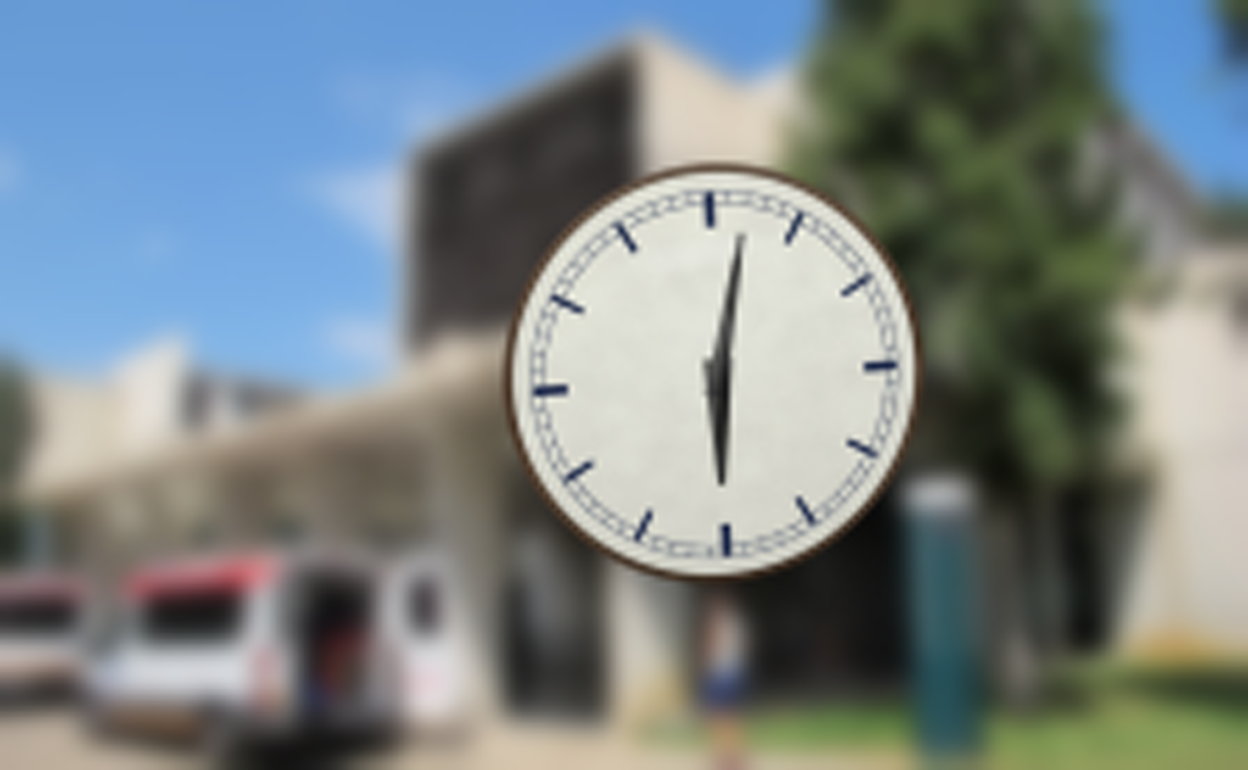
6:02
